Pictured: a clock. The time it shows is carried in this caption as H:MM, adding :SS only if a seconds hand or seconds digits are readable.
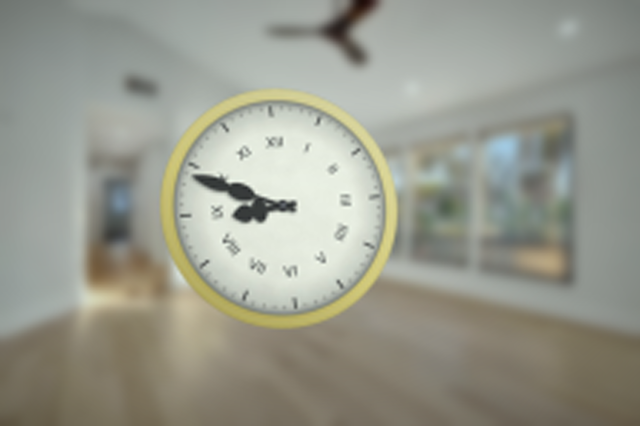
8:49
